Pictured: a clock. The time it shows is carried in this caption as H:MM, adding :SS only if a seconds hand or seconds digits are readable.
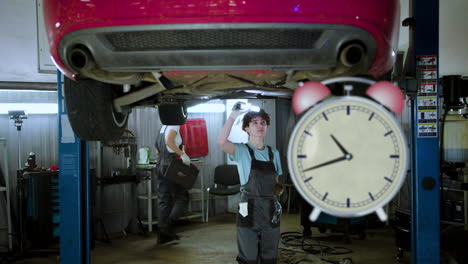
10:42
